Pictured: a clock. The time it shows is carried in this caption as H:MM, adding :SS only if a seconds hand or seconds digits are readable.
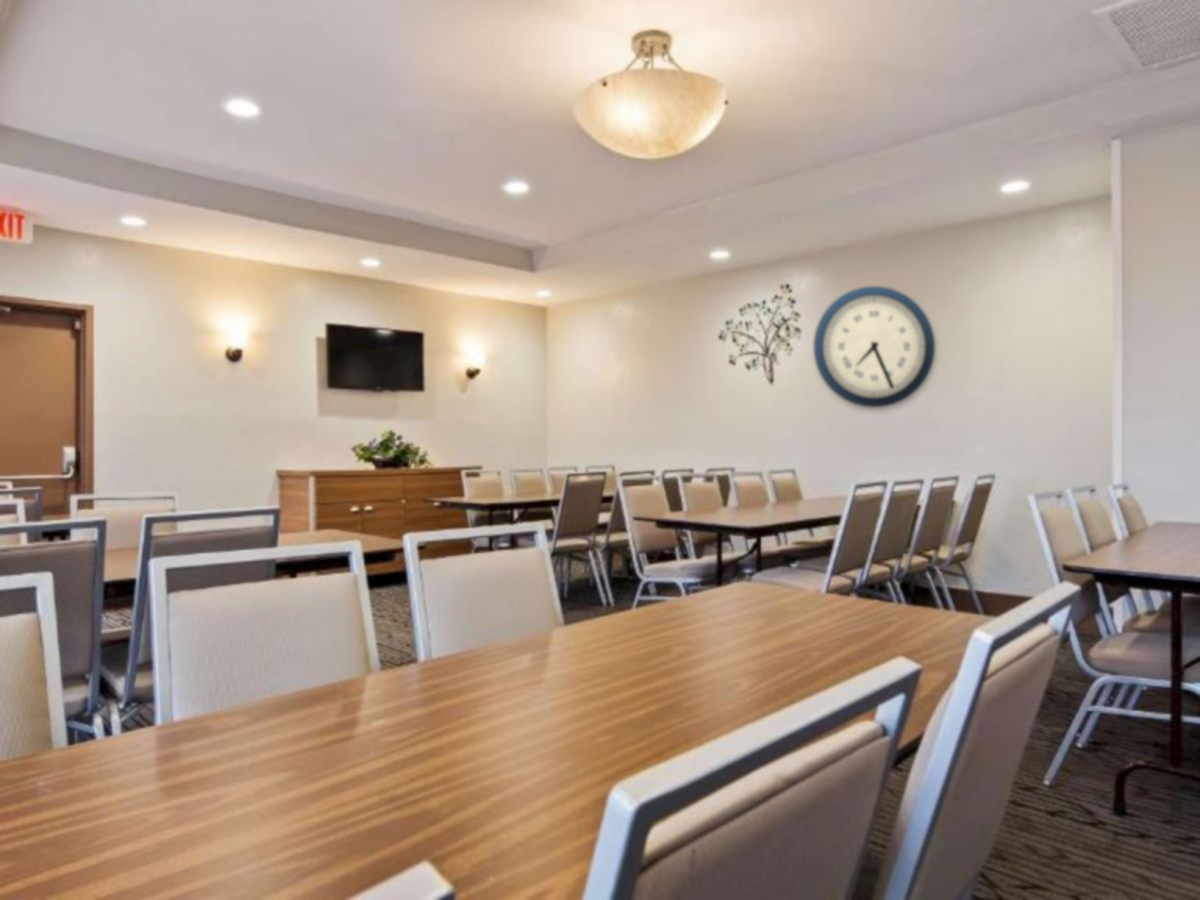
7:26
